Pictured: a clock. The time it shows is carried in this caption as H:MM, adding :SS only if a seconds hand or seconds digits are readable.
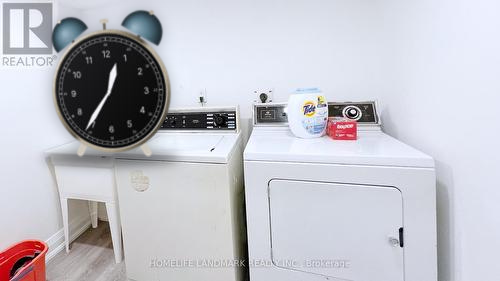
12:36
